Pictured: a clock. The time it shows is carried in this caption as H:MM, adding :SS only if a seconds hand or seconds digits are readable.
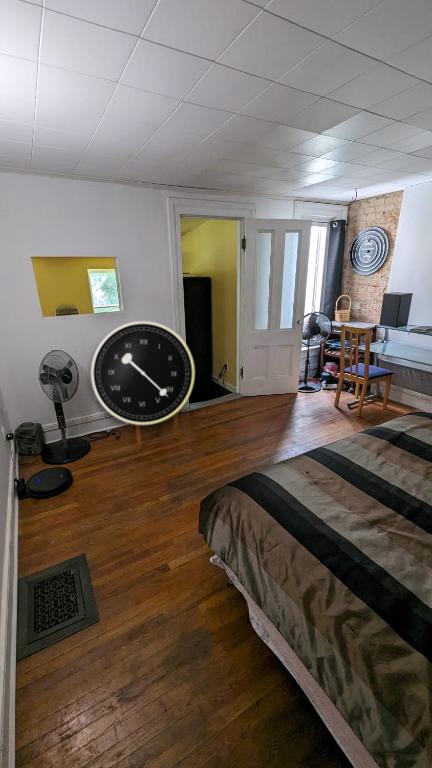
10:22
